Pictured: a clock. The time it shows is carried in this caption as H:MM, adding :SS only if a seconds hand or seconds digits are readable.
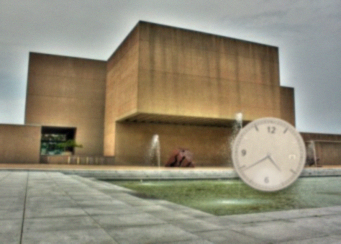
4:39
